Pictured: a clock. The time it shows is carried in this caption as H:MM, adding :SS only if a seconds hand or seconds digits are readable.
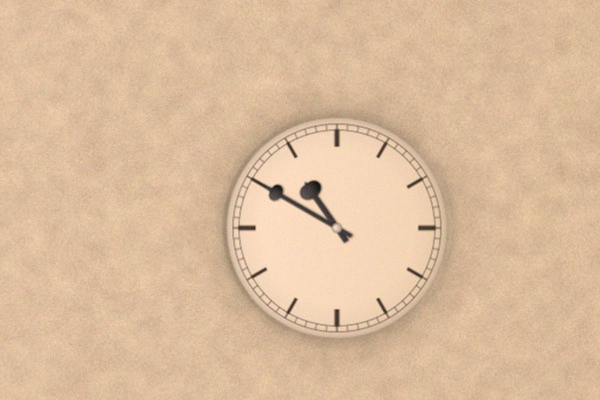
10:50
